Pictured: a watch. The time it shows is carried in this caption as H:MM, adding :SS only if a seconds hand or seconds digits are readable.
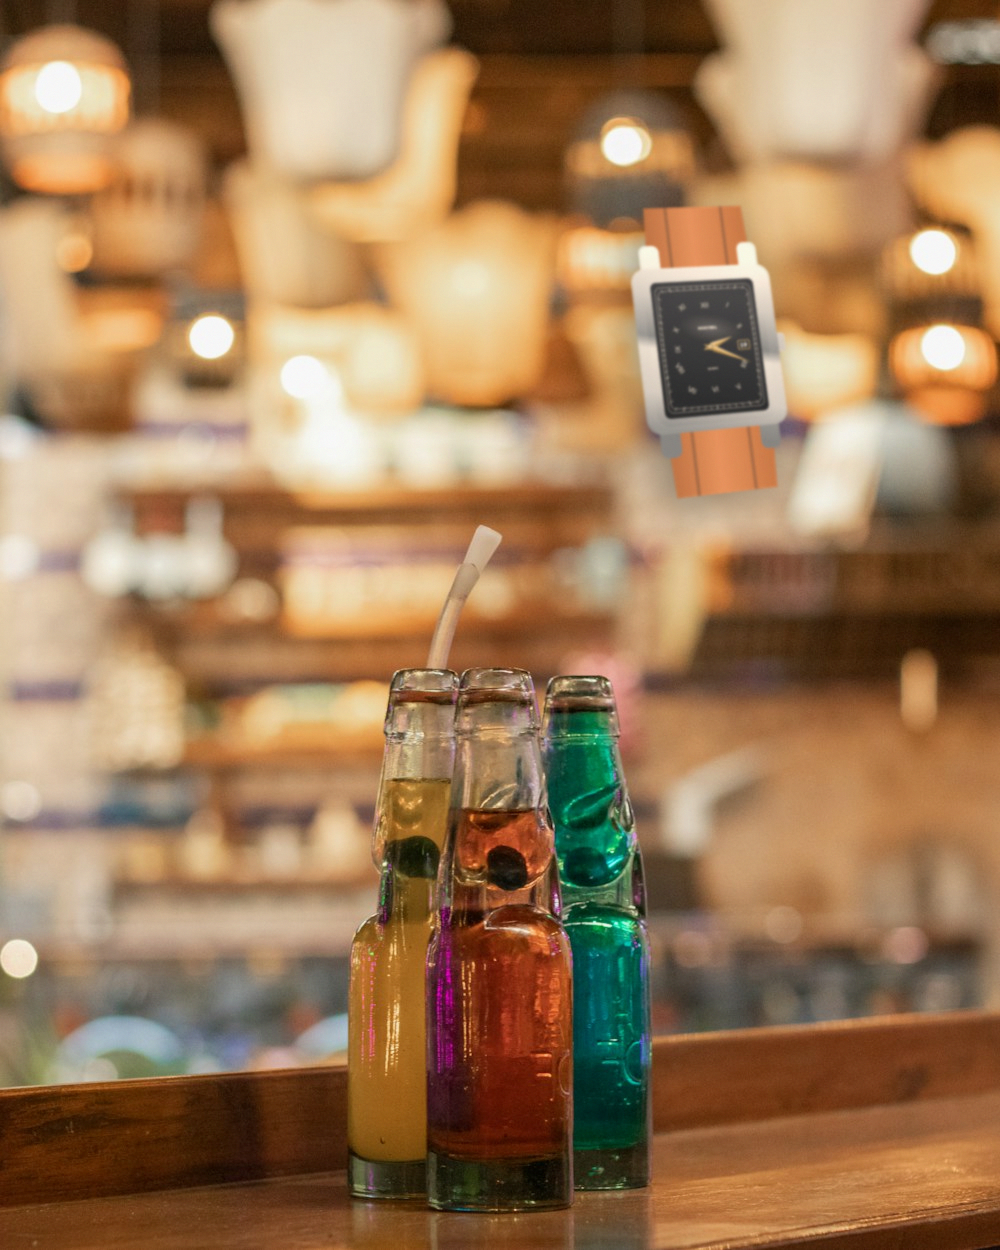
2:19
